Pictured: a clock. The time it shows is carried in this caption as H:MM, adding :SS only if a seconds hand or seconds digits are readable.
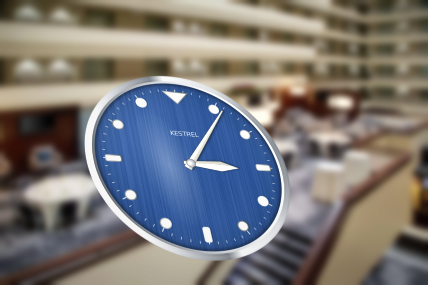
3:06
